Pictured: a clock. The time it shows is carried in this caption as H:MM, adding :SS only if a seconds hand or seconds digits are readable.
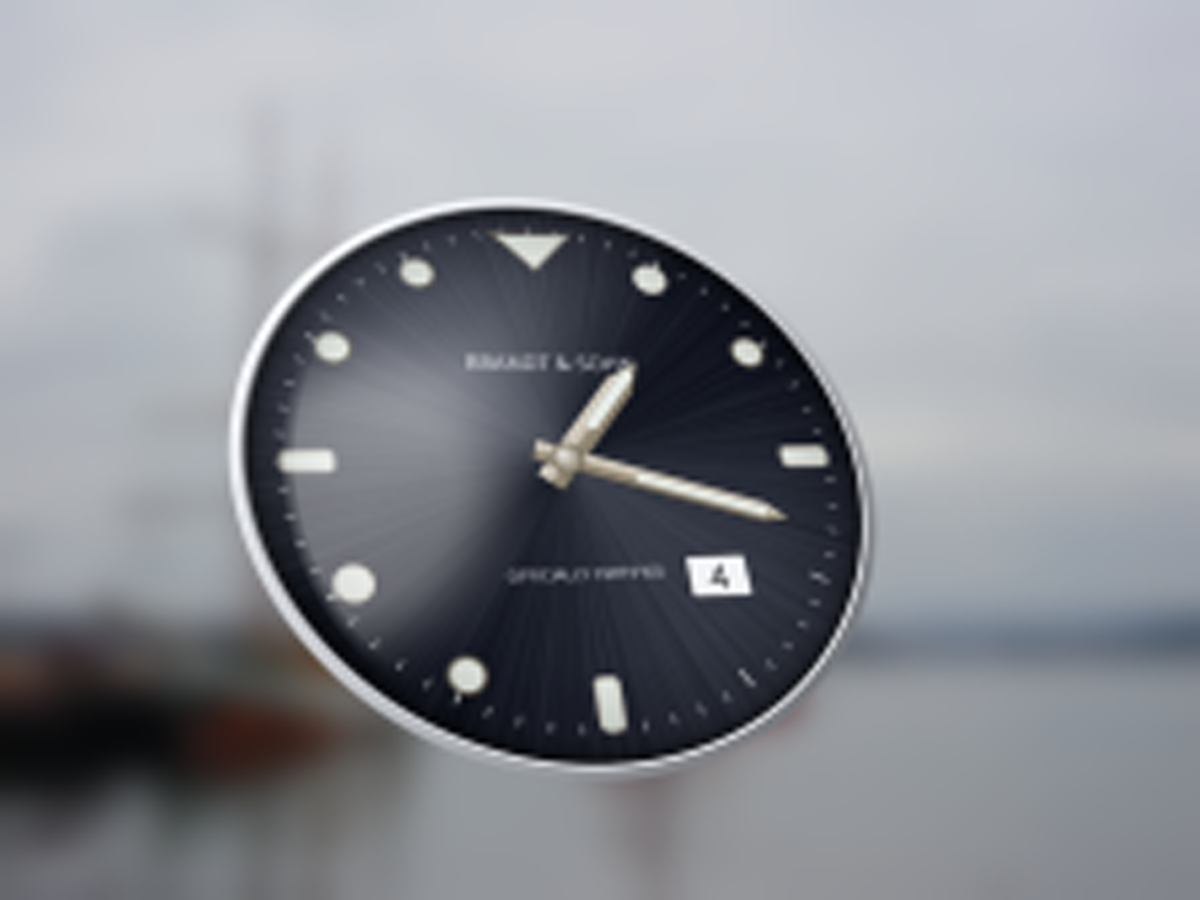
1:18
